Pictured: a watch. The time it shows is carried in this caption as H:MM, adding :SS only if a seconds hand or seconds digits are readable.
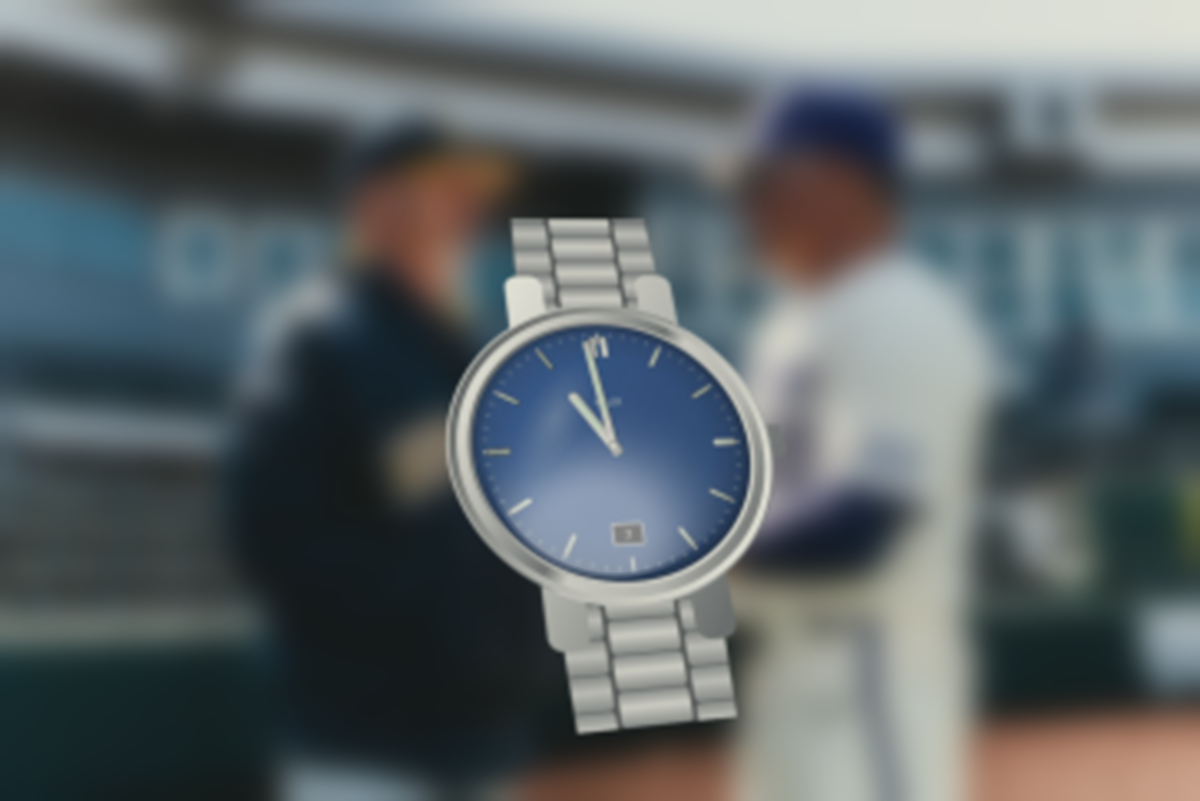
10:59
